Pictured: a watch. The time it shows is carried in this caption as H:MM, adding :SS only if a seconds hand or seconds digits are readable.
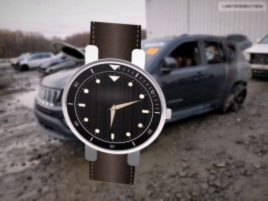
6:11
